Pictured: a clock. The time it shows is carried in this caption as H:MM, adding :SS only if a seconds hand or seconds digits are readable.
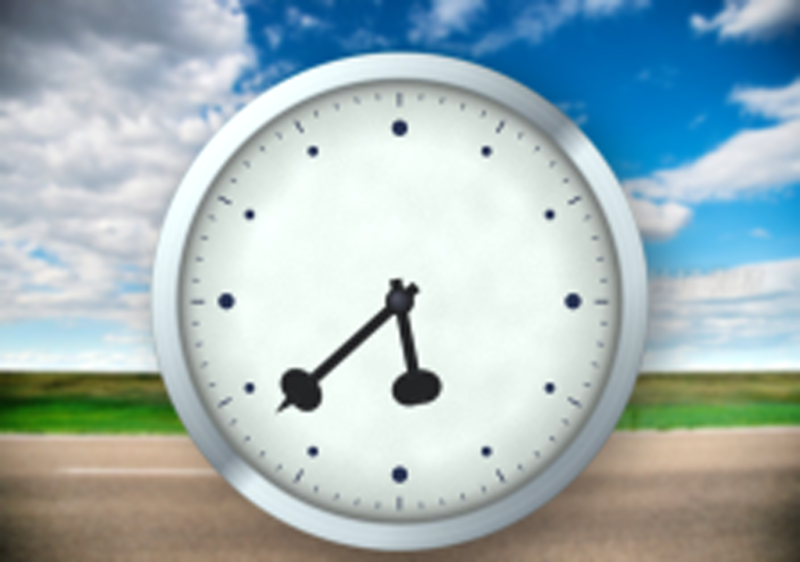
5:38
